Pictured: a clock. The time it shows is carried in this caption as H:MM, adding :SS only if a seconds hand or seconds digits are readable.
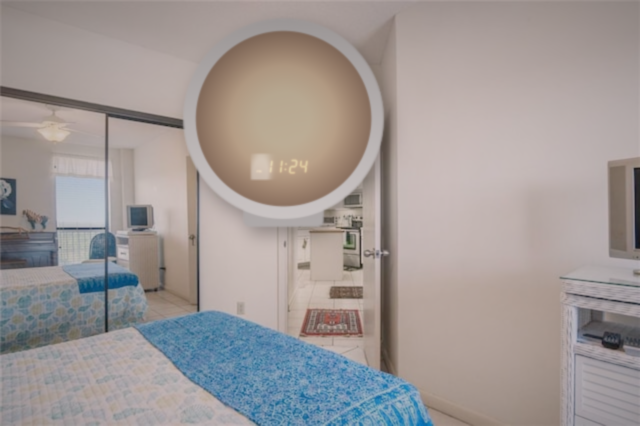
11:24
